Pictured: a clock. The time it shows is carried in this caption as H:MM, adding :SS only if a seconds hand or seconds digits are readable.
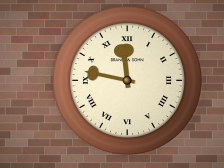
11:47
